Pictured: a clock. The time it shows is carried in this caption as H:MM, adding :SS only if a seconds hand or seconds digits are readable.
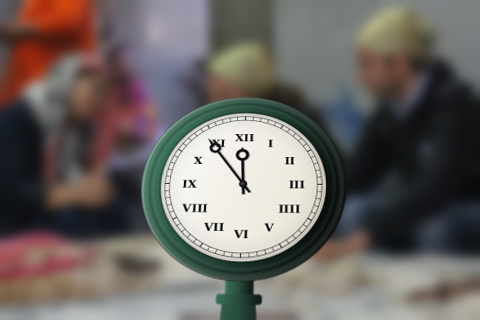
11:54
